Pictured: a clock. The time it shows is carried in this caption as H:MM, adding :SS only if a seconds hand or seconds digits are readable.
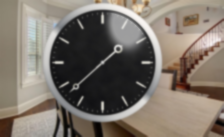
1:38
